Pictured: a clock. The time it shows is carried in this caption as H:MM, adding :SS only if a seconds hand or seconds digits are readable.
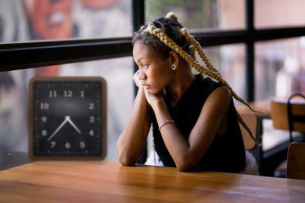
4:37
